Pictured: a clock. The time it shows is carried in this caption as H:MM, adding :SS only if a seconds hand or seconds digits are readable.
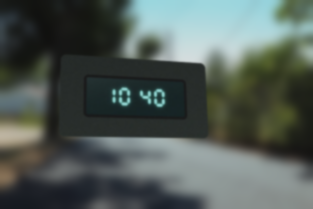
10:40
